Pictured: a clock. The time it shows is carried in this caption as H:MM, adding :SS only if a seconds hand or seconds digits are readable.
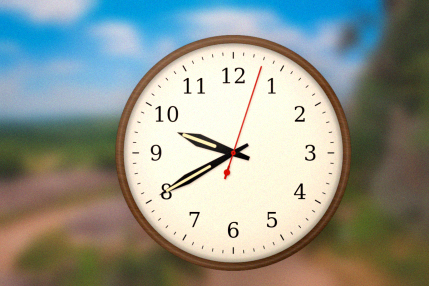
9:40:03
